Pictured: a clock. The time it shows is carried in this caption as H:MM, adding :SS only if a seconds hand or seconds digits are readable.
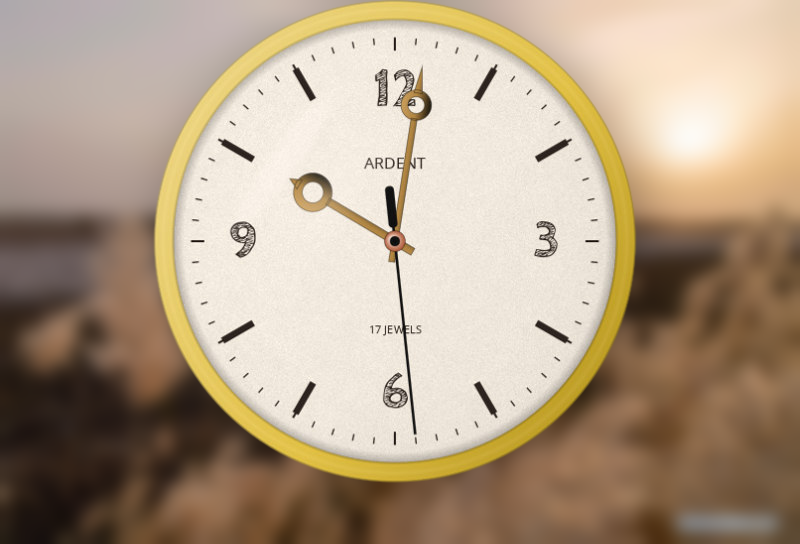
10:01:29
